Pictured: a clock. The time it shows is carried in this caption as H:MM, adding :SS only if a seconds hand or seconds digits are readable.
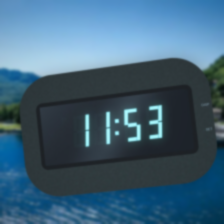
11:53
